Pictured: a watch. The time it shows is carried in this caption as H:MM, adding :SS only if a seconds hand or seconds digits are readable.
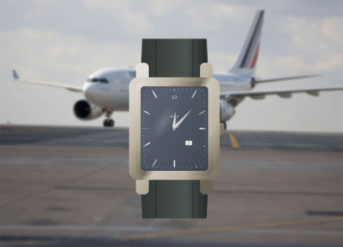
12:07
